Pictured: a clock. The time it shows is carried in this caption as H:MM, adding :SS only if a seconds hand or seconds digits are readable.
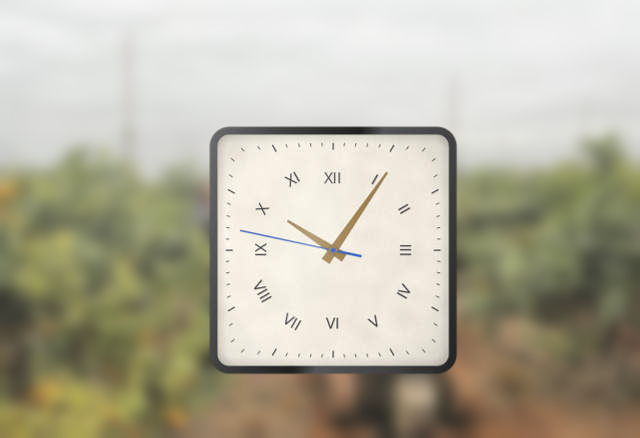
10:05:47
